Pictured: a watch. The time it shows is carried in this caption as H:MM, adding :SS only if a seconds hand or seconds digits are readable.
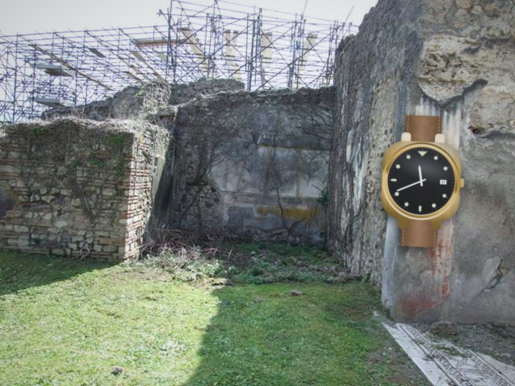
11:41
